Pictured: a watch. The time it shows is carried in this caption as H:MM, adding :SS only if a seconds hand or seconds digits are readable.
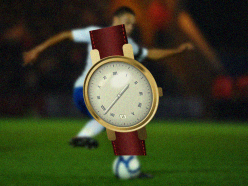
1:38
